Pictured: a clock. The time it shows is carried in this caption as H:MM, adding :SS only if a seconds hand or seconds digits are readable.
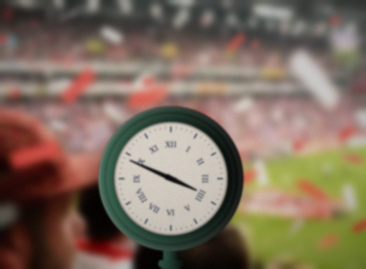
3:49
